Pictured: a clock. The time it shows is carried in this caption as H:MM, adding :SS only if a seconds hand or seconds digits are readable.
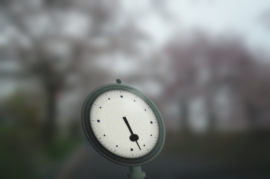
5:27
